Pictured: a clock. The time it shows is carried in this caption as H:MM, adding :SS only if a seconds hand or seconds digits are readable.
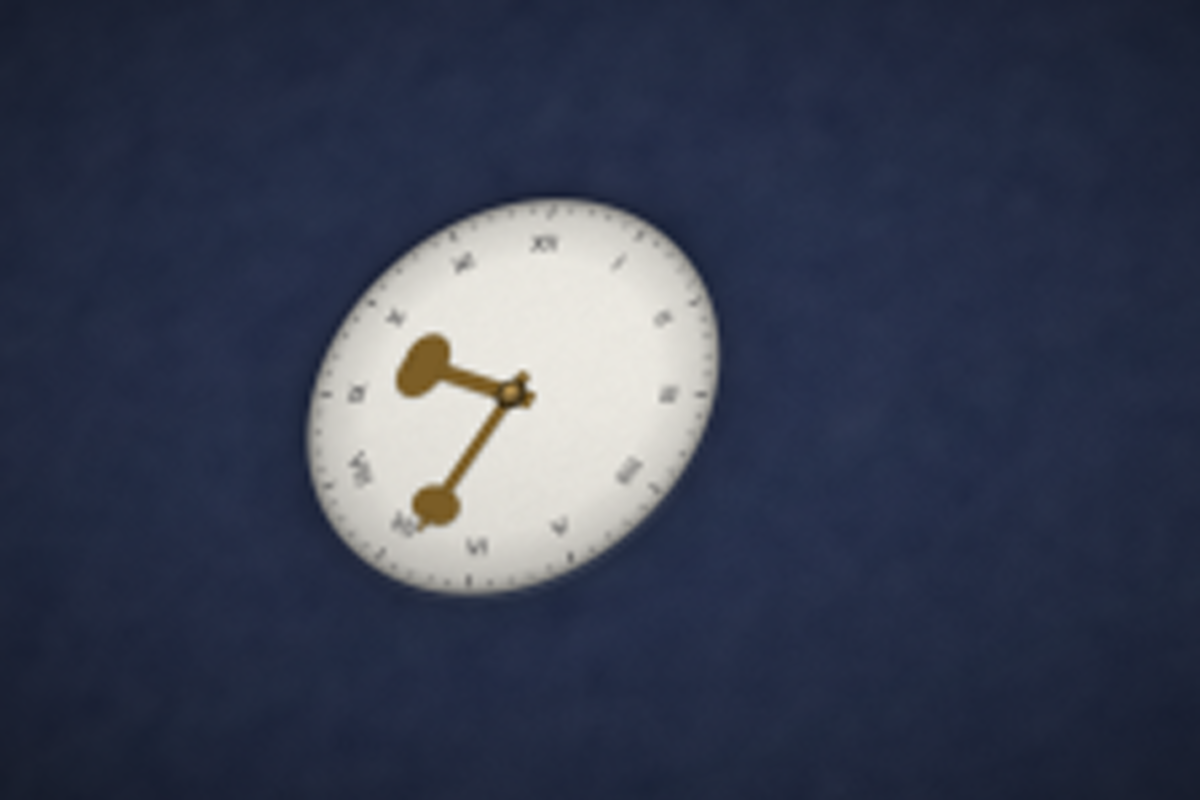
9:34
